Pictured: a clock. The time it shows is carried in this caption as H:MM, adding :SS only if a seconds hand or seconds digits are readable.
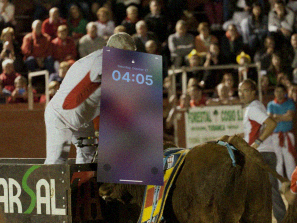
4:05
